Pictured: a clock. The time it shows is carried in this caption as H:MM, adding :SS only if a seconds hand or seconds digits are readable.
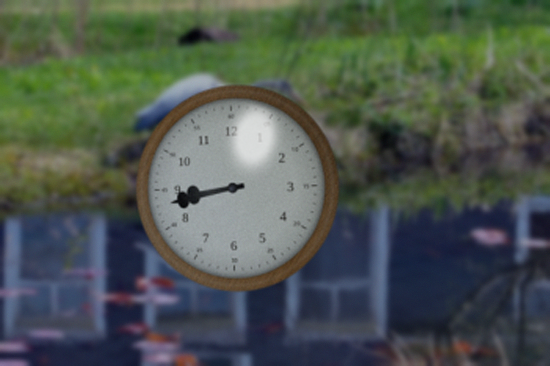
8:43
